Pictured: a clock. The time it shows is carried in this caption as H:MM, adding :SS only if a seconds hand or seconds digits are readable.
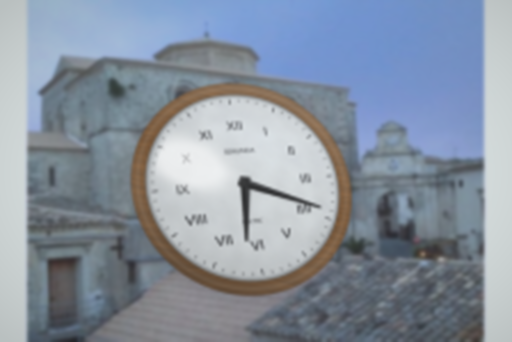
6:19
